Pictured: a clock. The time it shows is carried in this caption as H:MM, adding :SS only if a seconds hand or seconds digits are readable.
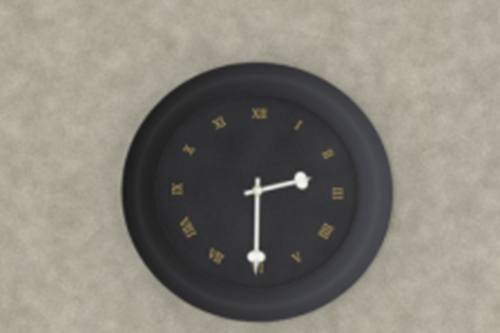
2:30
